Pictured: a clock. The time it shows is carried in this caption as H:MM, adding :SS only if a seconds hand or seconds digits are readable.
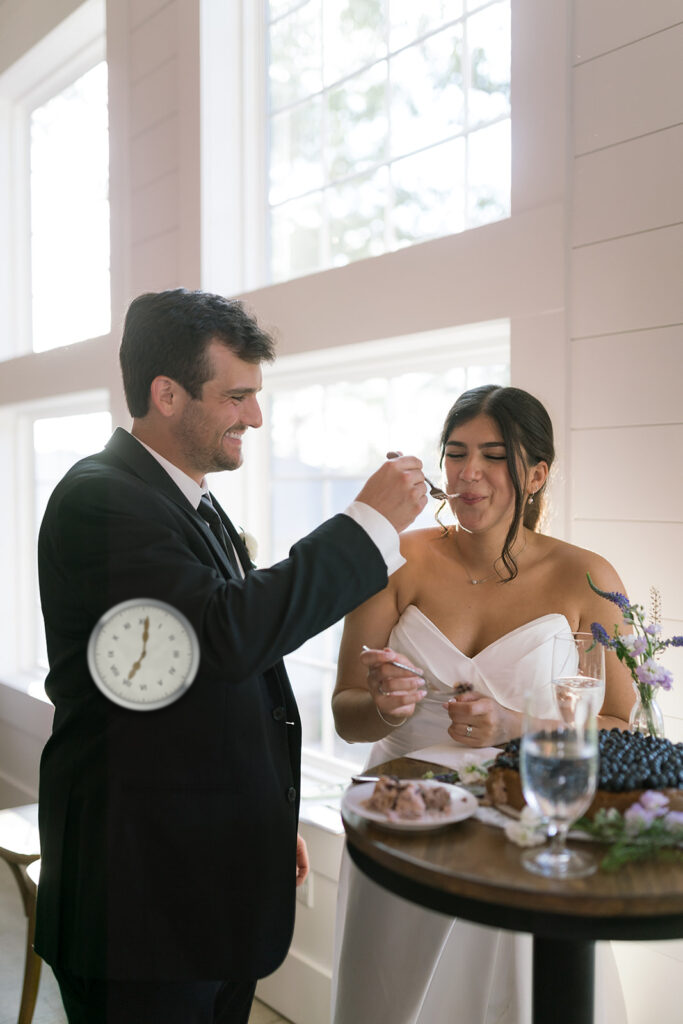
7:01
